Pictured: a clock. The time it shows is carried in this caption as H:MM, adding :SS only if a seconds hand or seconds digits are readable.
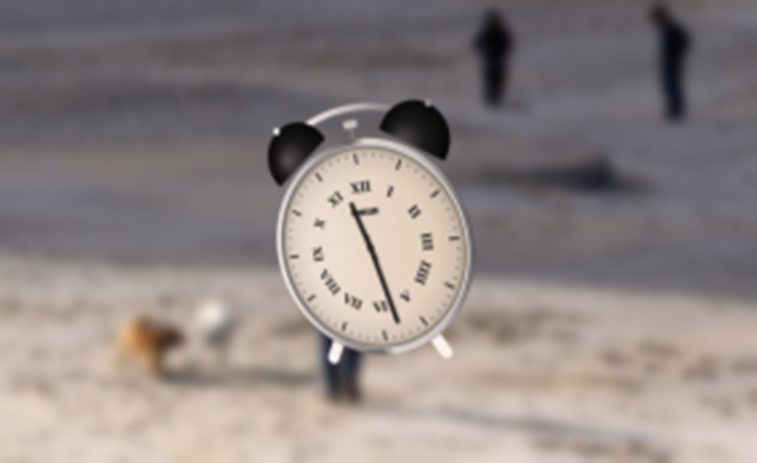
11:28
